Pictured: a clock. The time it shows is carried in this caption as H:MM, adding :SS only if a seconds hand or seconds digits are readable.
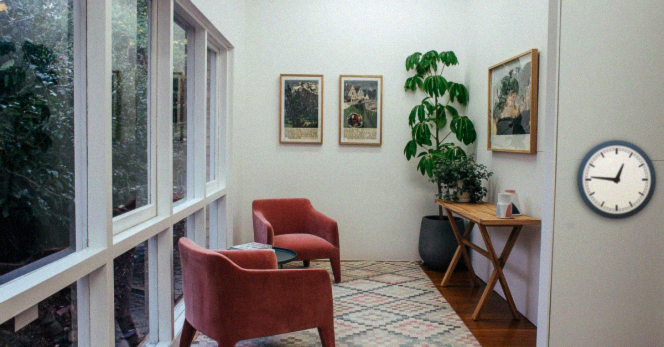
12:46
